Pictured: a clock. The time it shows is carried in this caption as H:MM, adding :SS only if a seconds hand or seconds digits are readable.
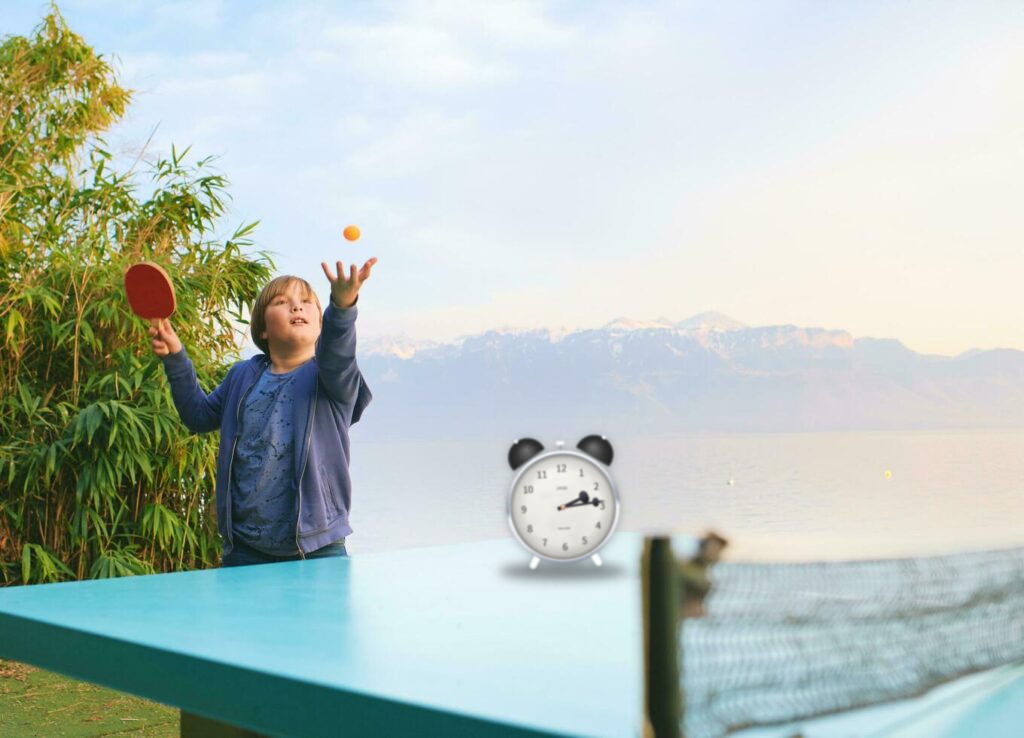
2:14
